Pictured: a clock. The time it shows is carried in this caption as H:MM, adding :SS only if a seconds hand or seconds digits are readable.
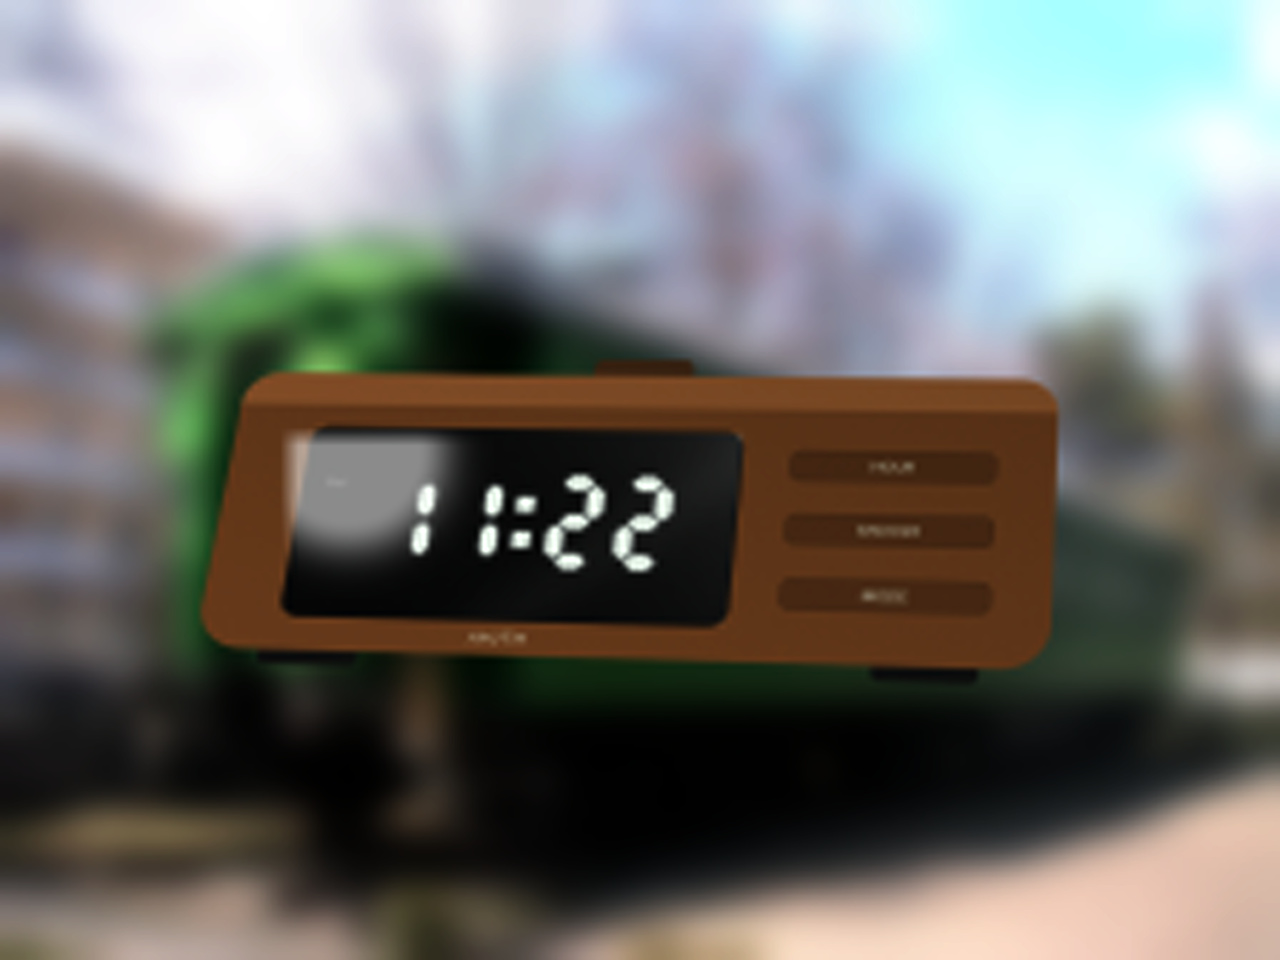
11:22
